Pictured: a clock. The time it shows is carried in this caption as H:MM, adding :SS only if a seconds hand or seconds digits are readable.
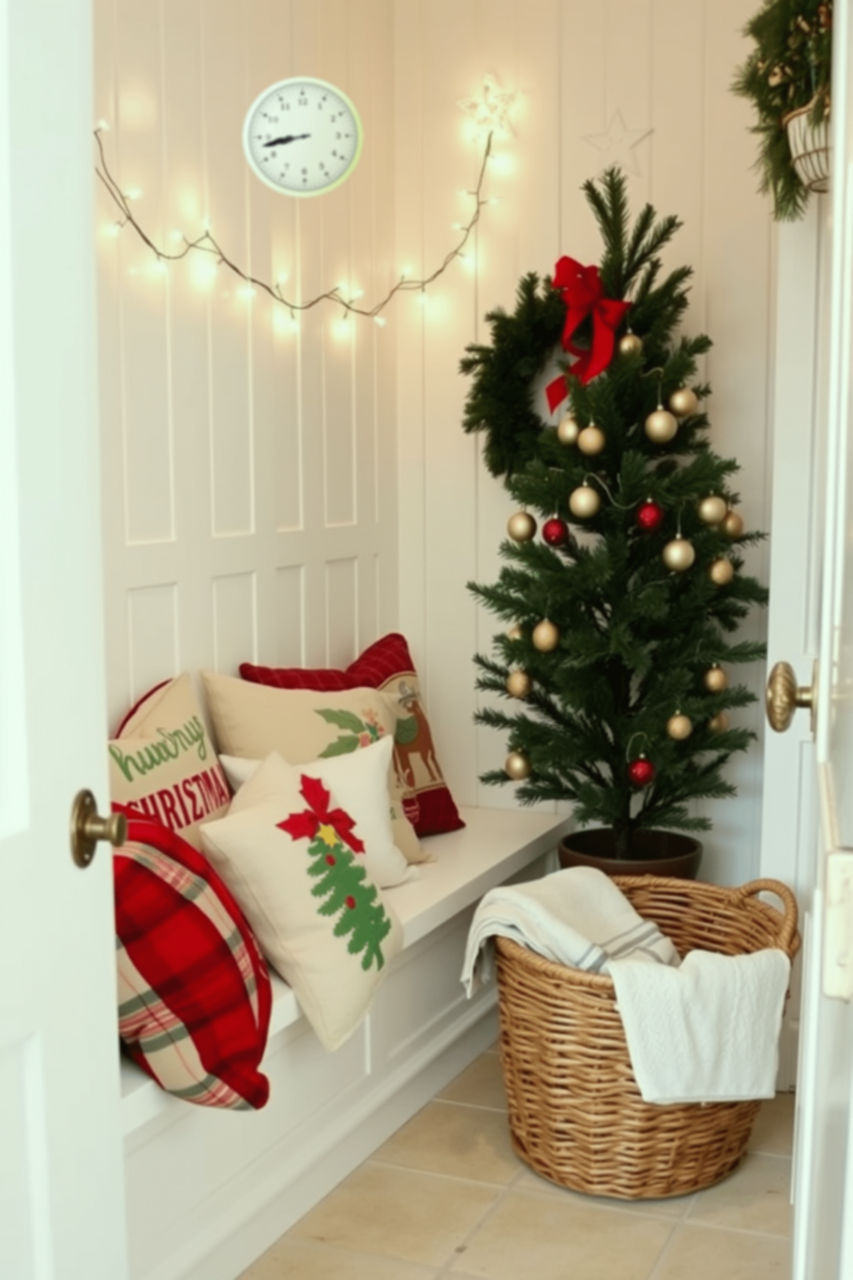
8:43
